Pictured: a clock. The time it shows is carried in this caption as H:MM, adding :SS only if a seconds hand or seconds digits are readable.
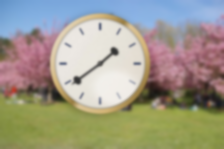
1:39
